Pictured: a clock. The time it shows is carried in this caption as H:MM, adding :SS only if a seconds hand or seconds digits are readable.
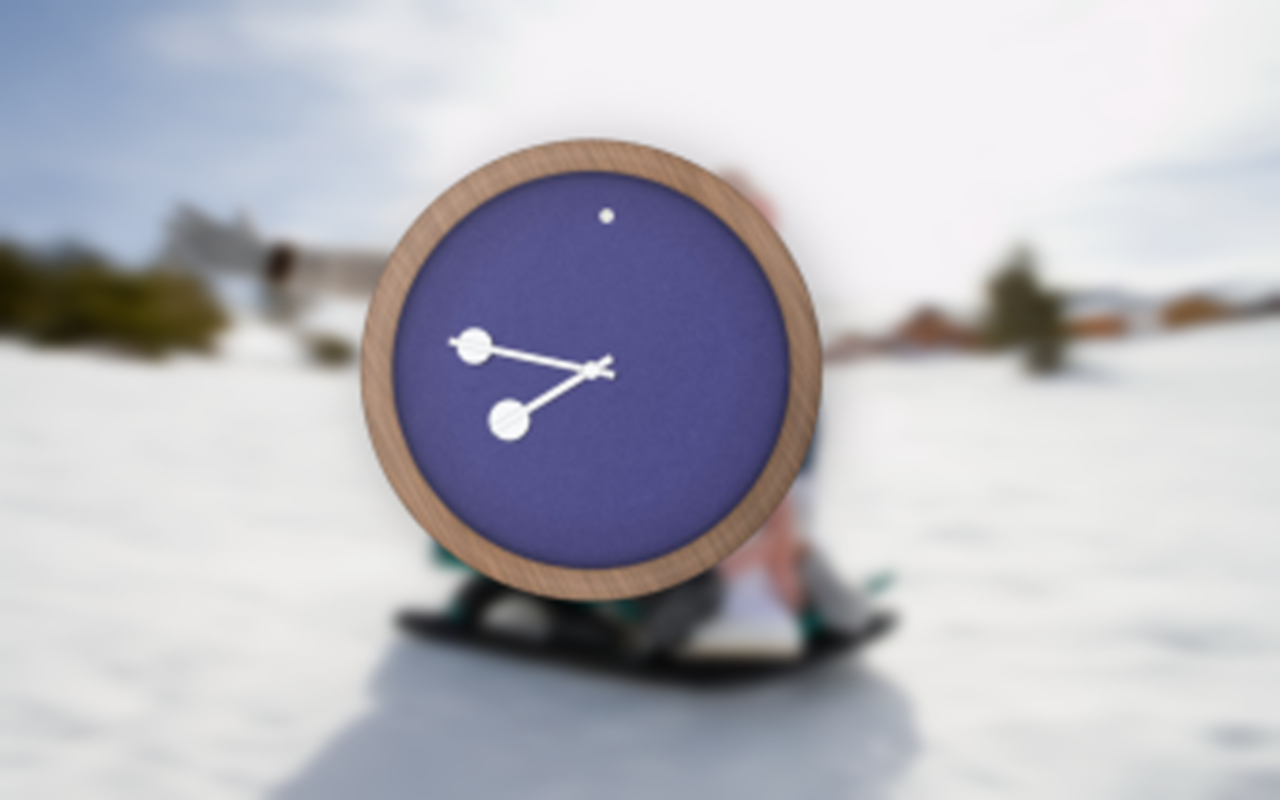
7:46
